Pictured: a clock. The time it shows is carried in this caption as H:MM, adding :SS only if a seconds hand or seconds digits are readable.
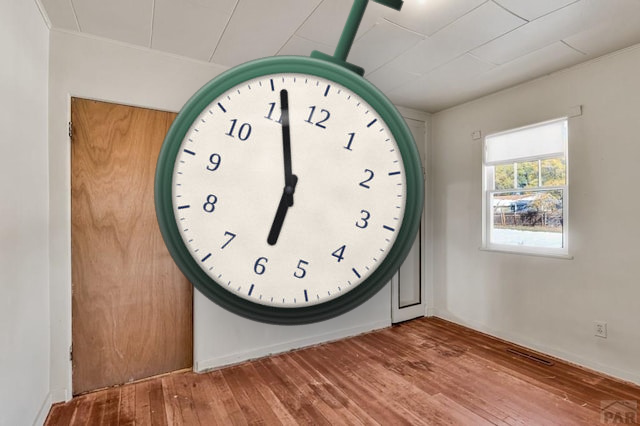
5:56
